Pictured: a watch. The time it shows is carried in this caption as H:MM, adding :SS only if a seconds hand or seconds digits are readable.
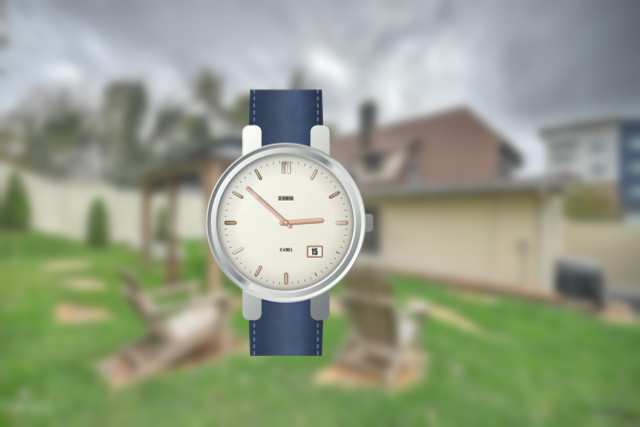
2:52
